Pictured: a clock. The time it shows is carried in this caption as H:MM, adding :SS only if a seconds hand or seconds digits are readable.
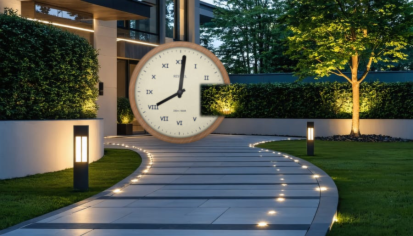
8:01
